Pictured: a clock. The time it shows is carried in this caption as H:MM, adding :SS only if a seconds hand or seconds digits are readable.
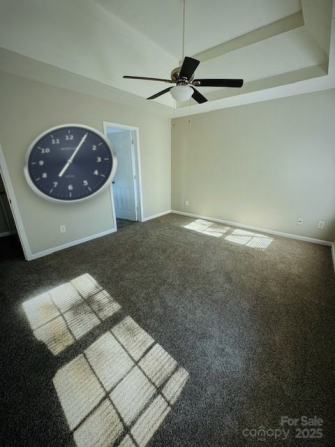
7:05
